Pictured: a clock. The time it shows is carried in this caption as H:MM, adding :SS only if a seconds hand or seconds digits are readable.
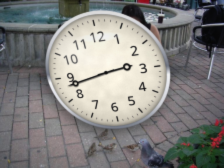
2:43
